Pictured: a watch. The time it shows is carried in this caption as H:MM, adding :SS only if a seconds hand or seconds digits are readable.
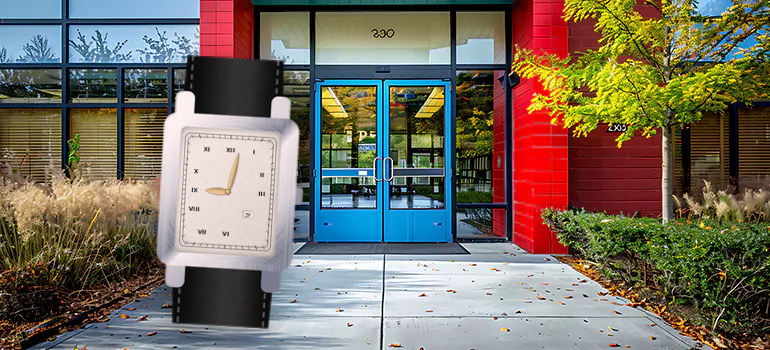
9:02
